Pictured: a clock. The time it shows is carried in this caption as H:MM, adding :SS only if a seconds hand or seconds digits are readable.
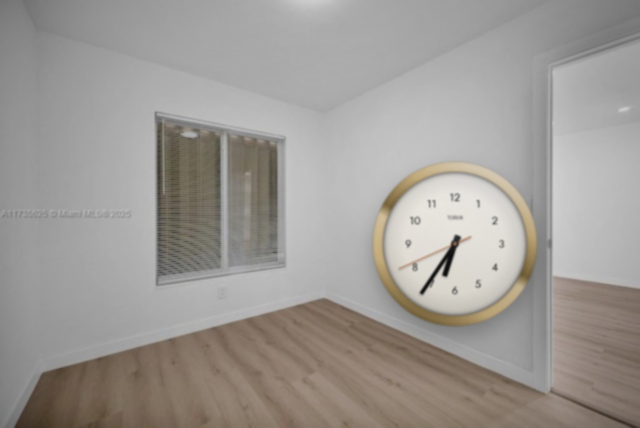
6:35:41
